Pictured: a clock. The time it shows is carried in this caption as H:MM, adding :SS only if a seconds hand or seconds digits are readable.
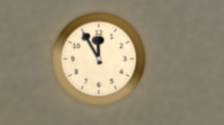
11:55
